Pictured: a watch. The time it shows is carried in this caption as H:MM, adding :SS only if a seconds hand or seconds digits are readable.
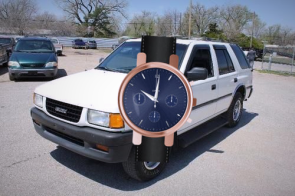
10:01
